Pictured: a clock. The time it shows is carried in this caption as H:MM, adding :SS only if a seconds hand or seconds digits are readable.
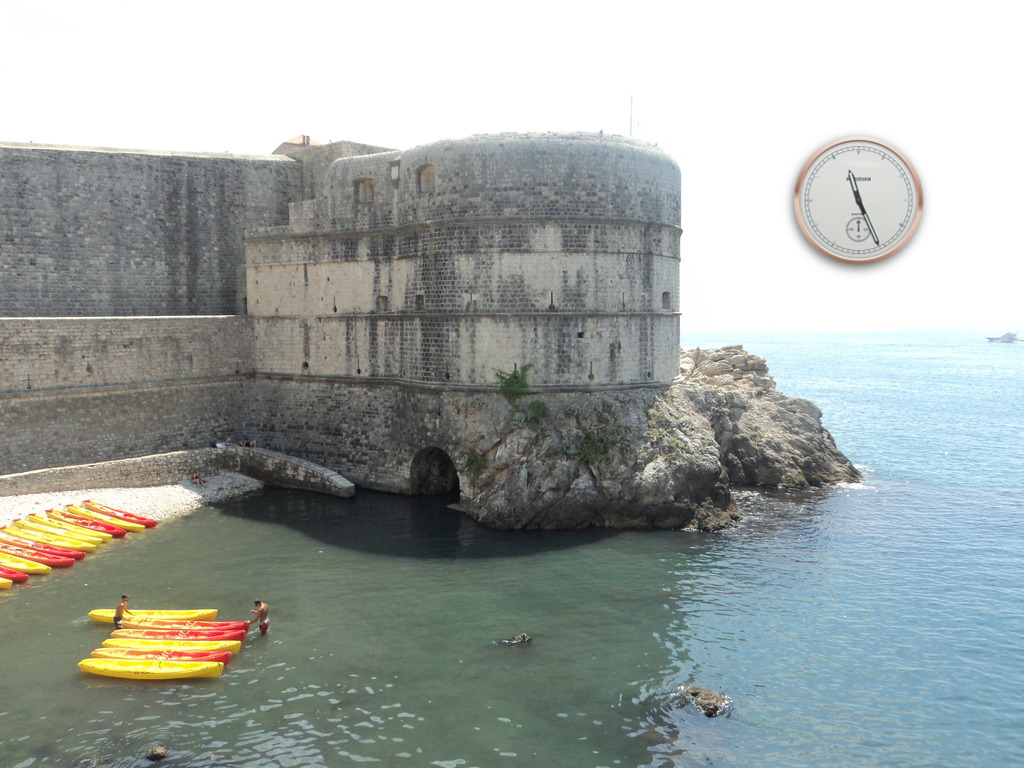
11:26
